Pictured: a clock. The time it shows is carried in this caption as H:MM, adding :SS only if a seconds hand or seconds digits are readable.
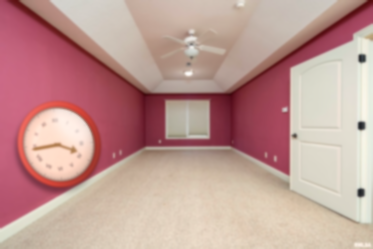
3:44
